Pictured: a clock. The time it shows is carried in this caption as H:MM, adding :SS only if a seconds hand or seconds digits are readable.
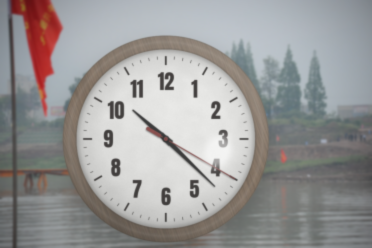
10:22:20
